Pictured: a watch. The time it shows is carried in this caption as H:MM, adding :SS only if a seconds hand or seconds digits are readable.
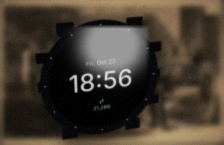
18:56
